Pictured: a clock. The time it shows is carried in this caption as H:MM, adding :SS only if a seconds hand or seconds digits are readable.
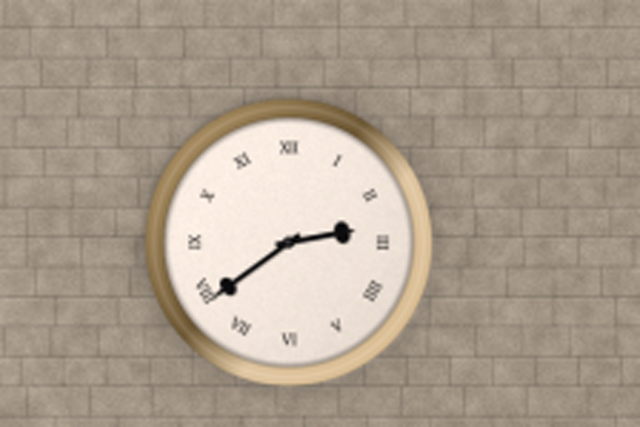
2:39
